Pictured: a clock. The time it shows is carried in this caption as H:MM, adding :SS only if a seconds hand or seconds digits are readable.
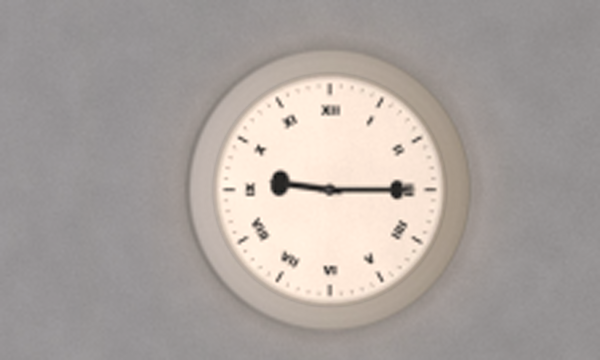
9:15
